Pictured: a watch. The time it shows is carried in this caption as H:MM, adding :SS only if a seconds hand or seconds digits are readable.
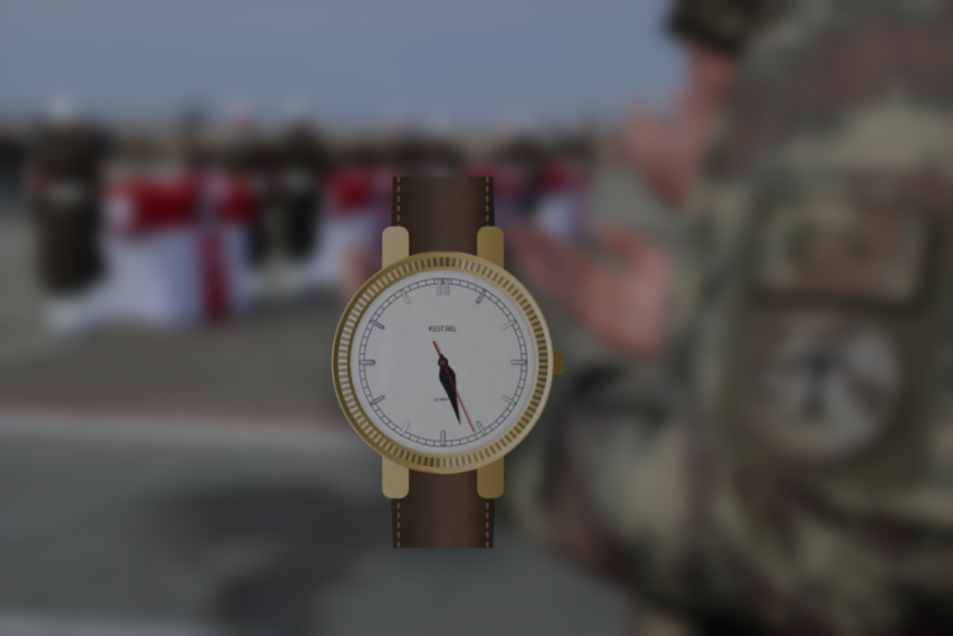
5:27:26
